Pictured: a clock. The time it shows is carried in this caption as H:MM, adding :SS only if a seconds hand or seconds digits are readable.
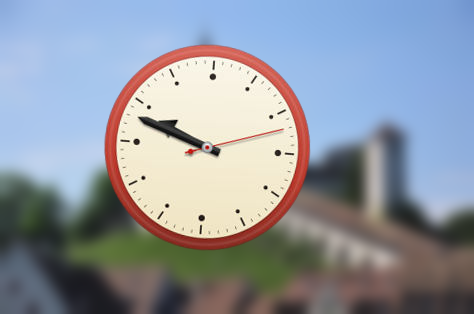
9:48:12
